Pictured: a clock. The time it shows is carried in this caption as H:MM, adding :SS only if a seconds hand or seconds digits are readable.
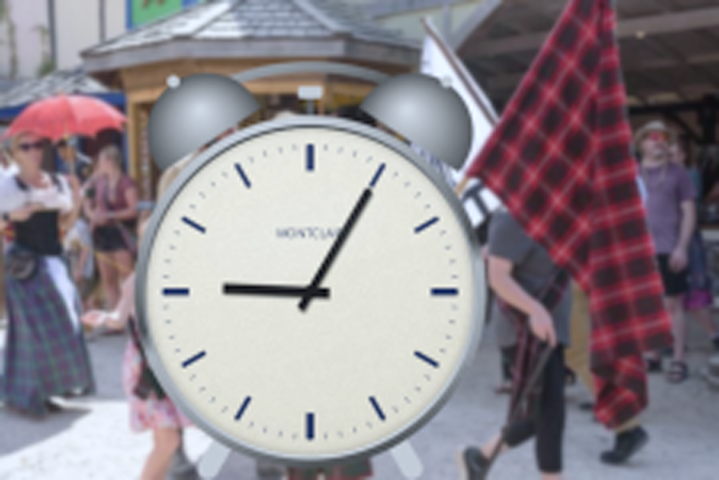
9:05
